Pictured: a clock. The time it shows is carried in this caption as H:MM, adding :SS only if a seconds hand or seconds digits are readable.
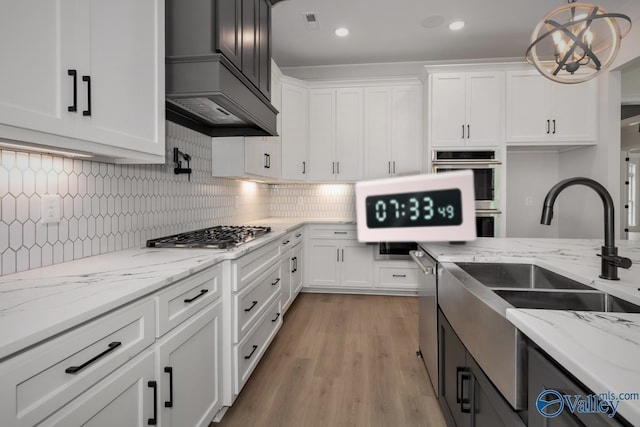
7:33:49
